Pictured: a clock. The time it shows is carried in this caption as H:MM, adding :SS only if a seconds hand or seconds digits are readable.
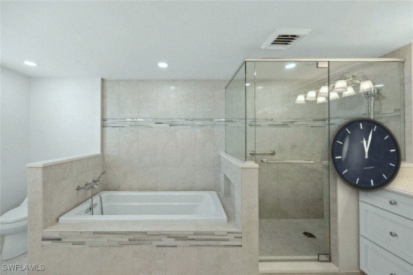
12:04
